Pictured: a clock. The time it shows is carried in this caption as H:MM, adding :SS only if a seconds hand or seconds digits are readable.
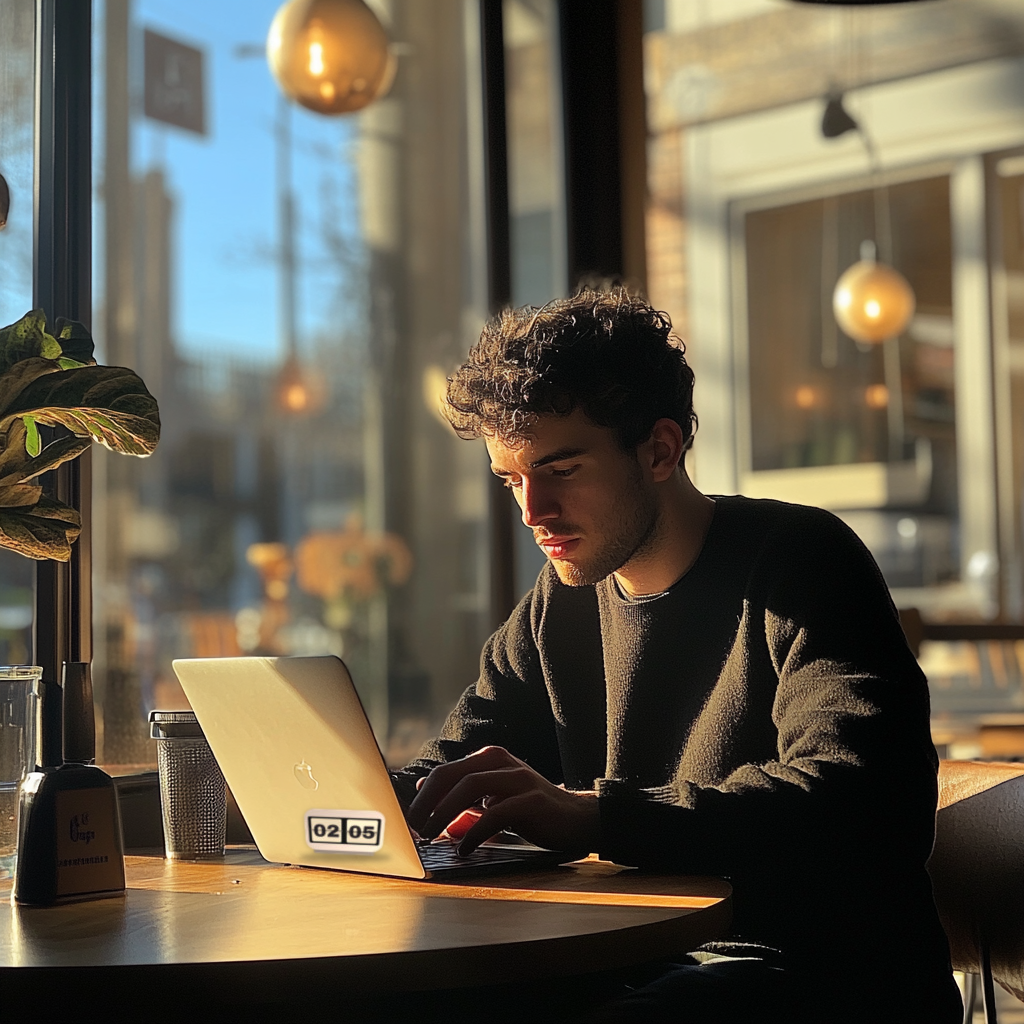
2:05
